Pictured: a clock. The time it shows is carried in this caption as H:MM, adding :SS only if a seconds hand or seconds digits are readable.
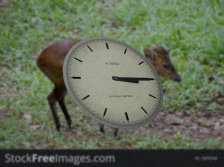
3:15
